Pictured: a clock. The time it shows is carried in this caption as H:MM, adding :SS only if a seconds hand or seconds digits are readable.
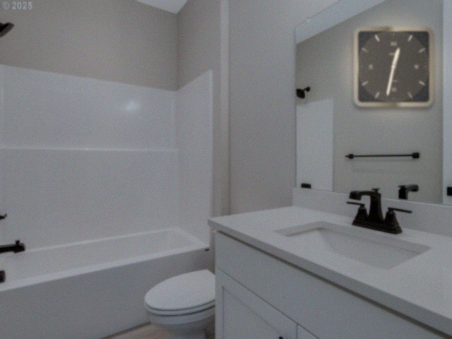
12:32
